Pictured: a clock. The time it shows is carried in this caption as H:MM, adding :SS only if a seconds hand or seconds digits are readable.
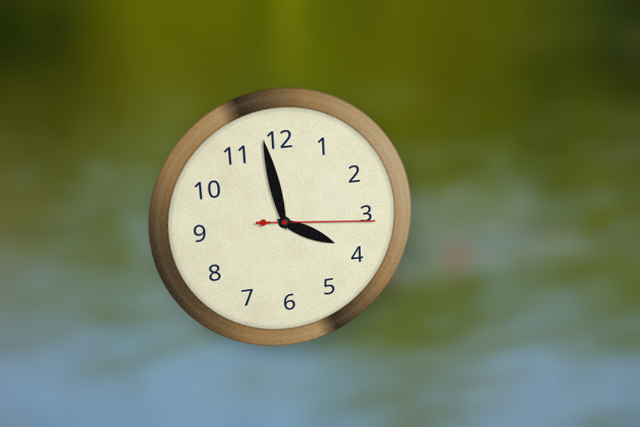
3:58:16
